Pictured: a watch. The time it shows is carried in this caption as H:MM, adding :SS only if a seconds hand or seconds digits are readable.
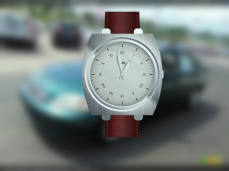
12:58
